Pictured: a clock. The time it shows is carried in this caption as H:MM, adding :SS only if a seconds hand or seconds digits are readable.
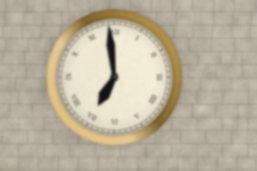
6:59
